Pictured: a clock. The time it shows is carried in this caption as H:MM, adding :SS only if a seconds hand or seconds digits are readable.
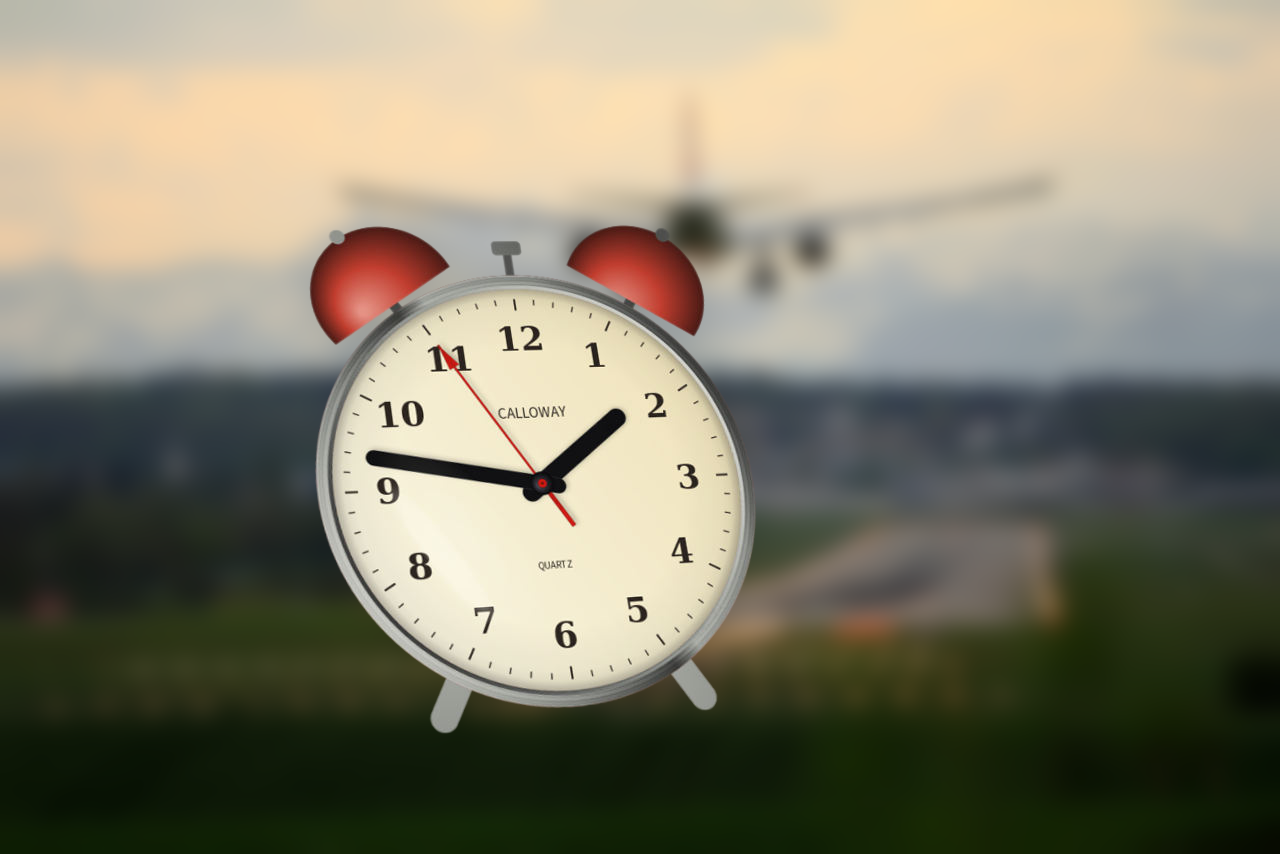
1:46:55
